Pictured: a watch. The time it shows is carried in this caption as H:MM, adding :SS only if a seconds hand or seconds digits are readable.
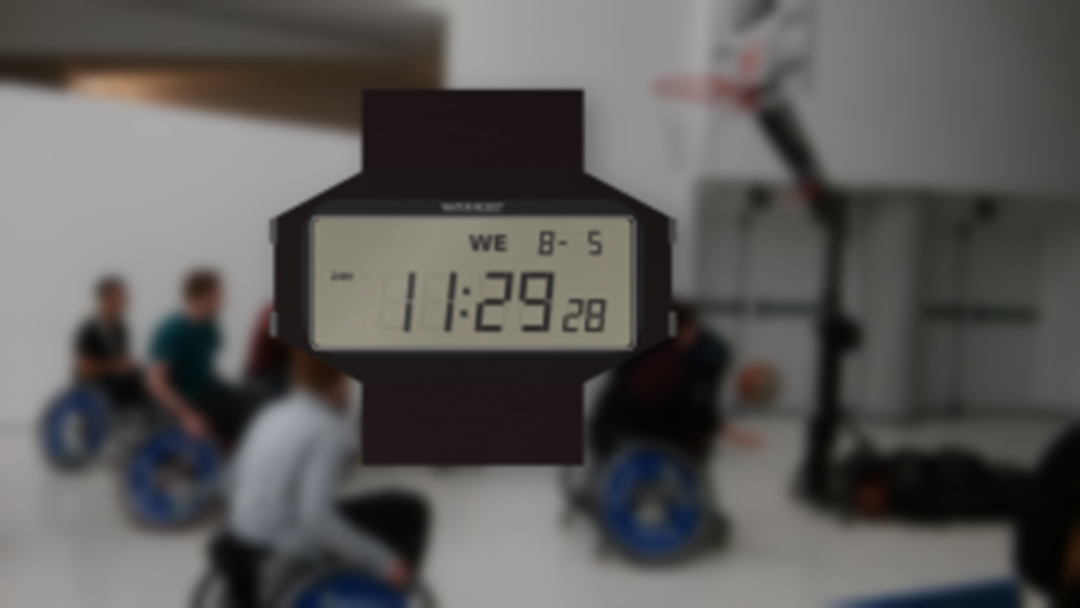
11:29:28
